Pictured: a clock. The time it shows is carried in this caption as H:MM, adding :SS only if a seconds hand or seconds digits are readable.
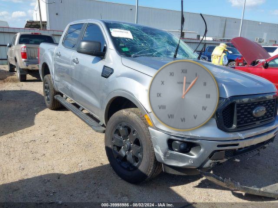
12:06
